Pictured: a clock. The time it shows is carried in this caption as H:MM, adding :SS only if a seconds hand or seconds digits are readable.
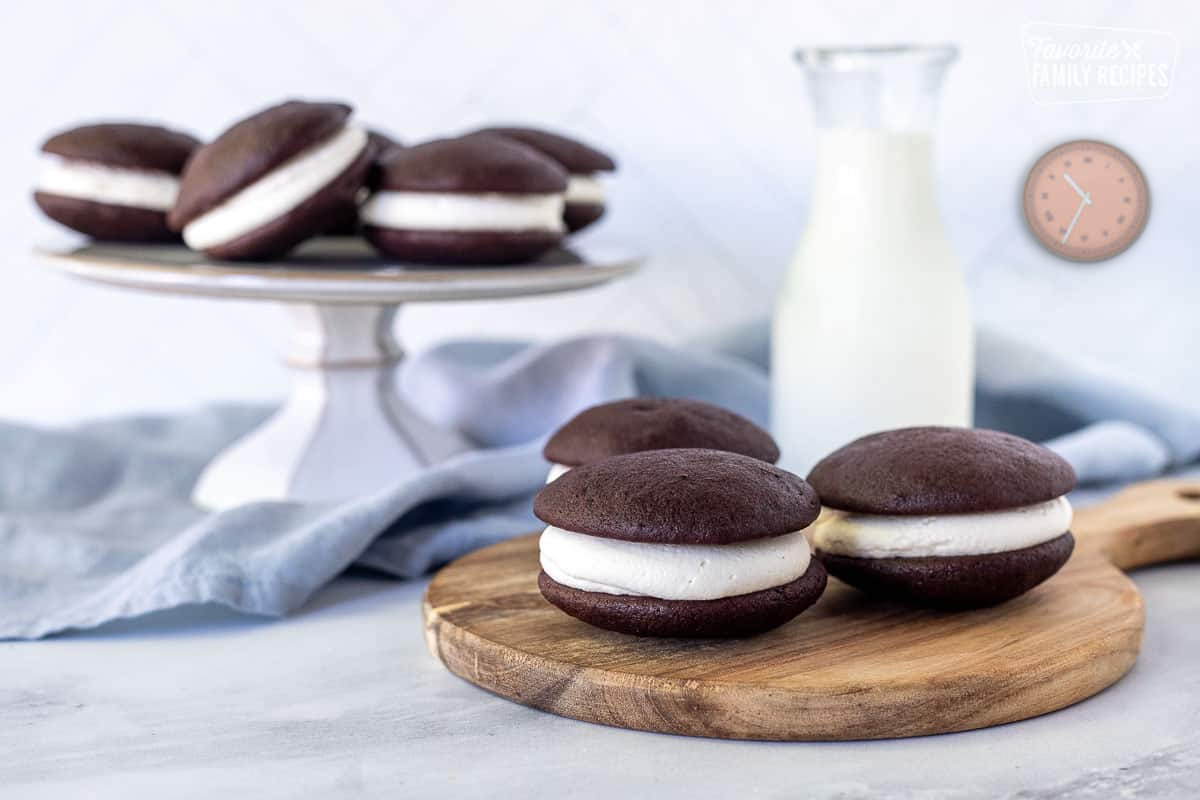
10:34
